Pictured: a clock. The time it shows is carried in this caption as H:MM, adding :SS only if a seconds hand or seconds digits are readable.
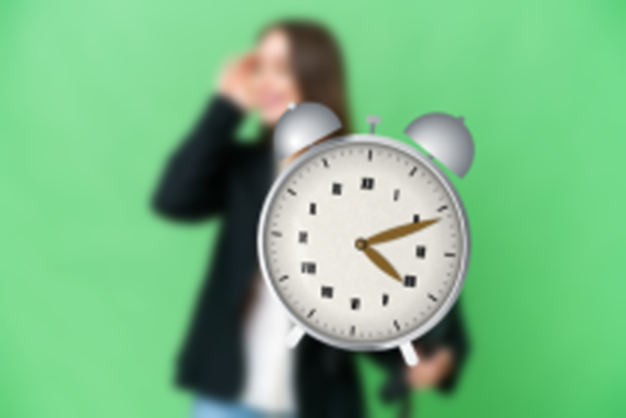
4:11
